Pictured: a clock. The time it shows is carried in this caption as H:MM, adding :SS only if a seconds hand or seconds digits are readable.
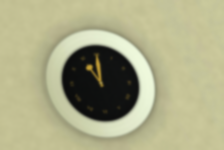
11:00
